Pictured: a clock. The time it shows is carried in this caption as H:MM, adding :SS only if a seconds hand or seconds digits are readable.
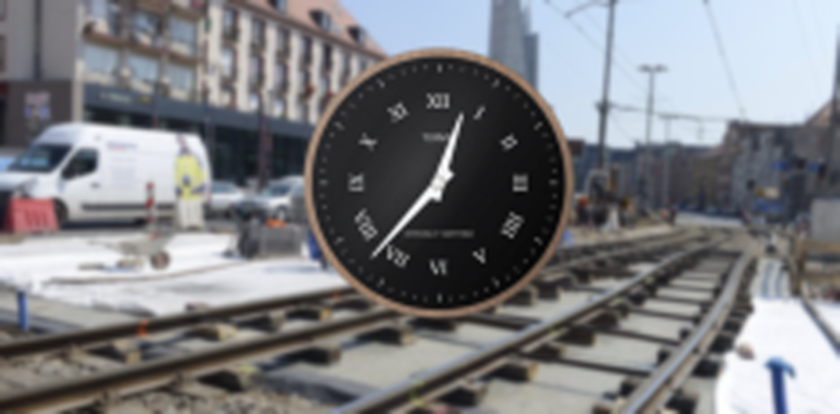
12:37
